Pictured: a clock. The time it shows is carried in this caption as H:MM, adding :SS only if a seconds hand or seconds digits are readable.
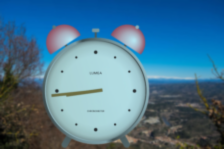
8:44
